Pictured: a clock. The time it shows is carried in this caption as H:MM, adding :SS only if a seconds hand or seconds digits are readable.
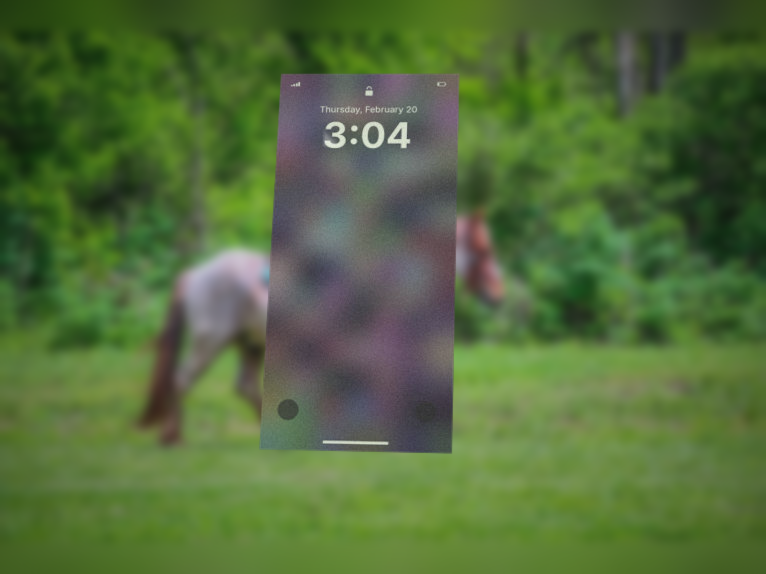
3:04
